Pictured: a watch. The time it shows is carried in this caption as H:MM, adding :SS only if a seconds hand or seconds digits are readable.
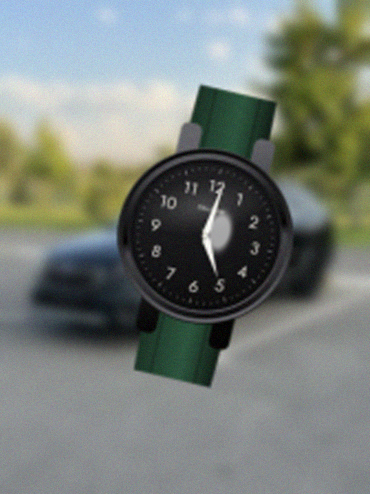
5:01
